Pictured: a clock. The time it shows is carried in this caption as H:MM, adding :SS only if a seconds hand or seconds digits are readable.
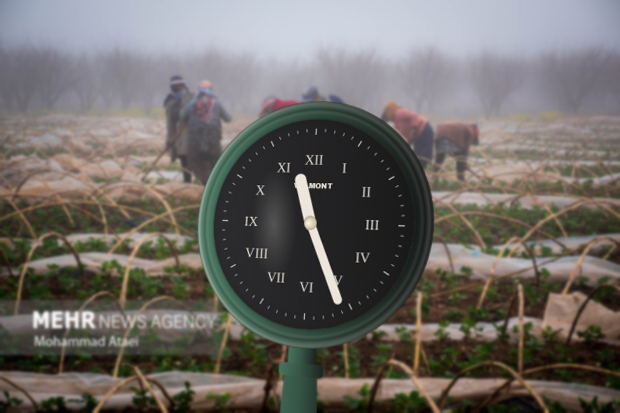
11:26
